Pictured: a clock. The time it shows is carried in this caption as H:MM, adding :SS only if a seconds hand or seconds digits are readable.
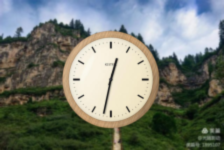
12:32
